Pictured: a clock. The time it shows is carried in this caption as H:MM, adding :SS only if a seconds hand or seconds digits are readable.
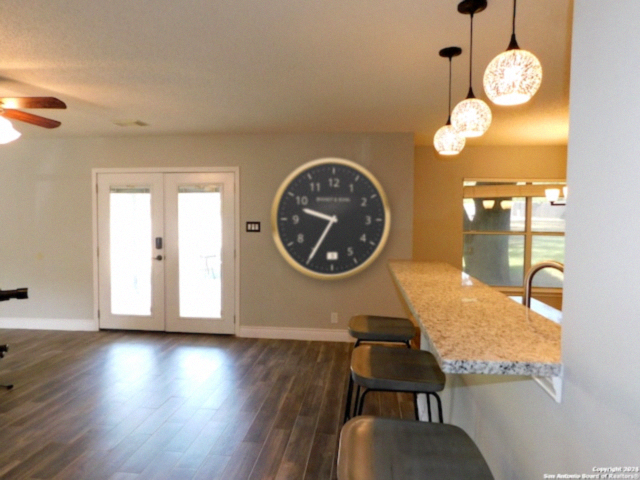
9:35
